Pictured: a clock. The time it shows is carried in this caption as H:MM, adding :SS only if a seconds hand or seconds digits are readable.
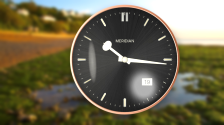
10:16
